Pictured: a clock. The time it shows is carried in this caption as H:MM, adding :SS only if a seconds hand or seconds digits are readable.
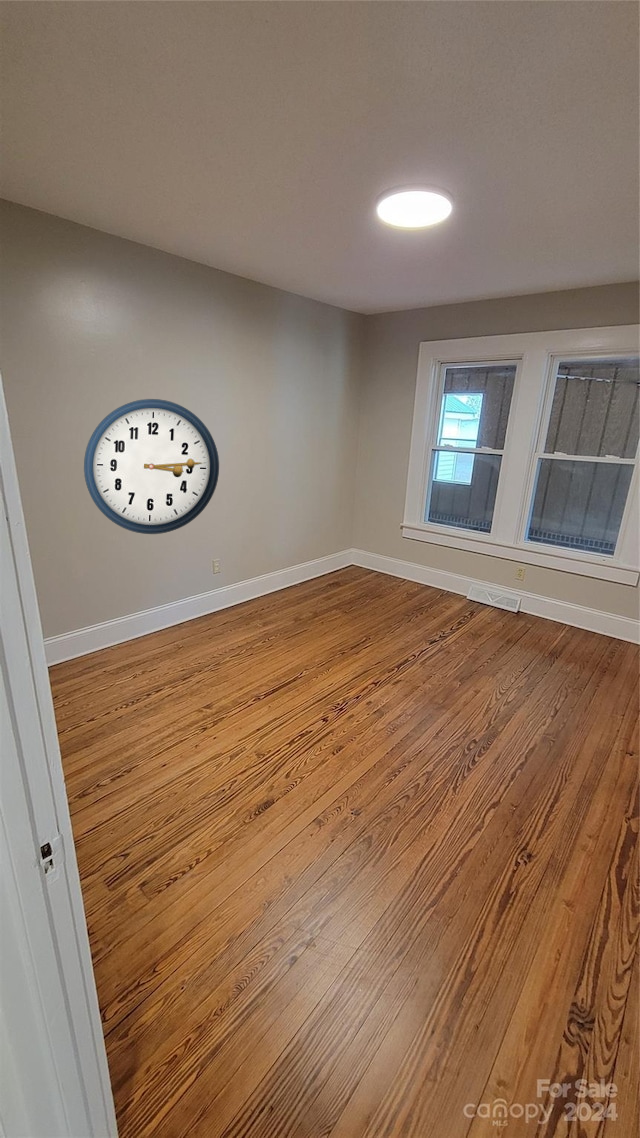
3:14
